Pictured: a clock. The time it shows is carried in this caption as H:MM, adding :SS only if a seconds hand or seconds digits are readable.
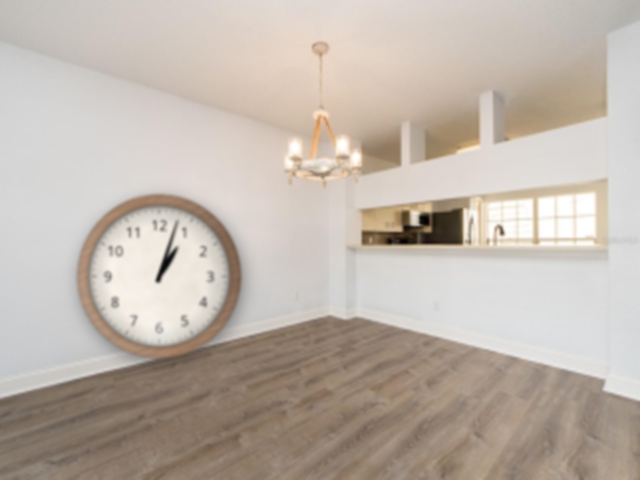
1:03
